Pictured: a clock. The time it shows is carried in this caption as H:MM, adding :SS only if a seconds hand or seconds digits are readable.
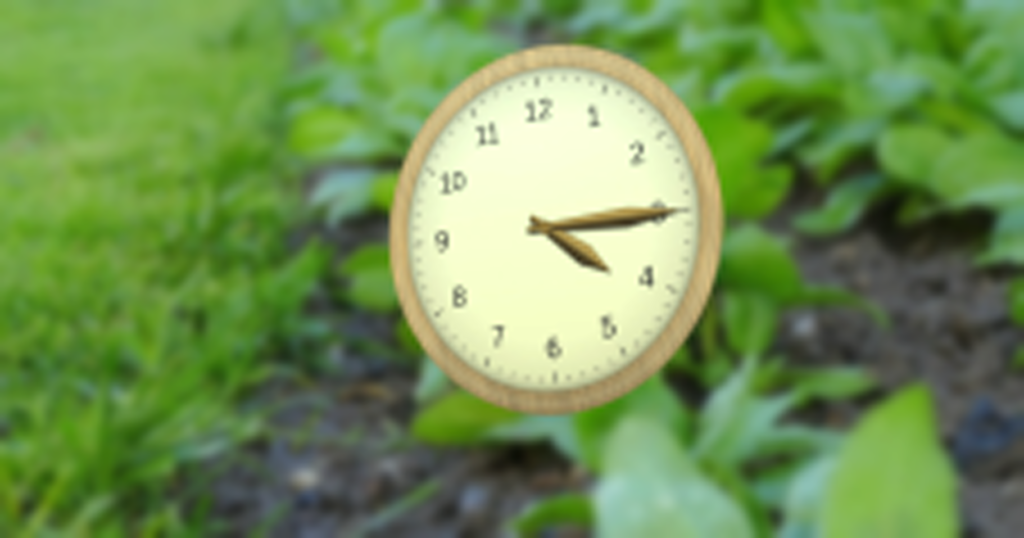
4:15
